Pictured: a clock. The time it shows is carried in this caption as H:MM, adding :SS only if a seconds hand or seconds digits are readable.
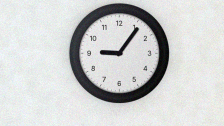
9:06
